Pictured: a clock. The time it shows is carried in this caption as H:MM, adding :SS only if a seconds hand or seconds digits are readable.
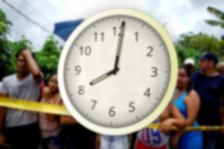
8:01
